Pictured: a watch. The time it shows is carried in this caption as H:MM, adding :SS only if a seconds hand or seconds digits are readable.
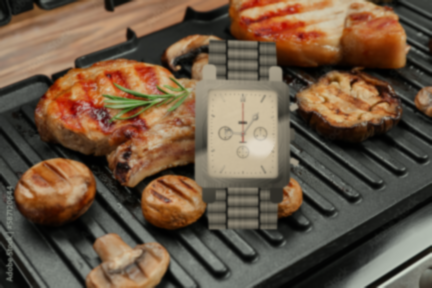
9:06
